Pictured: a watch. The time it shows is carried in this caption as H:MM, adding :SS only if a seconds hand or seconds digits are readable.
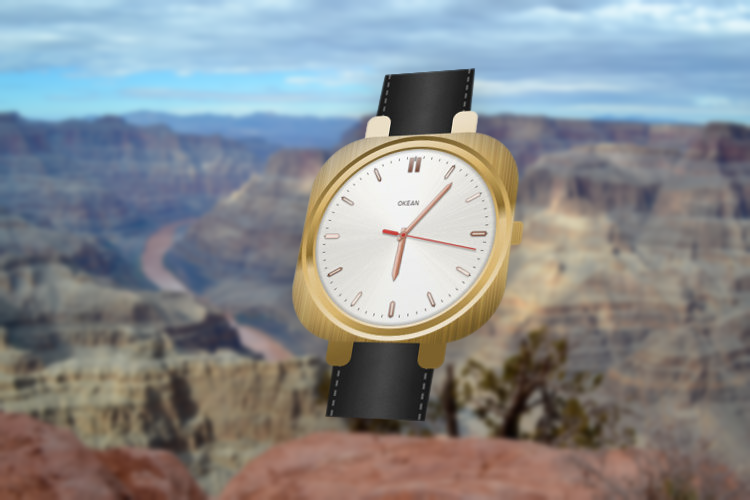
6:06:17
